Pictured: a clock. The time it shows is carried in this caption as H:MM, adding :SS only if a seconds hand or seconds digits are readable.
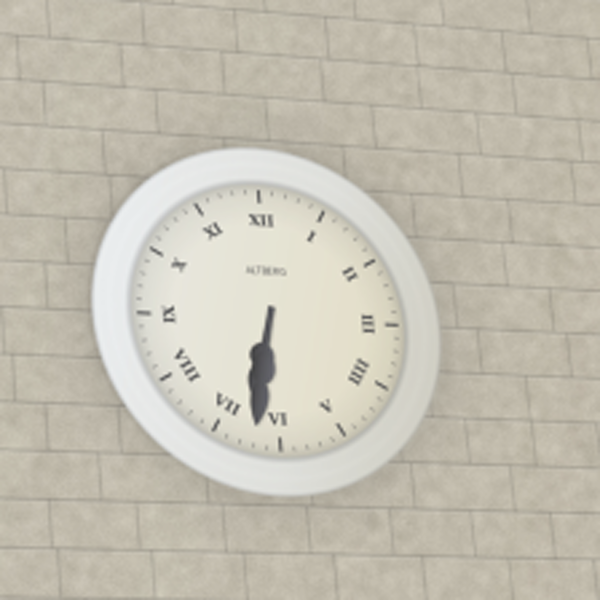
6:32
